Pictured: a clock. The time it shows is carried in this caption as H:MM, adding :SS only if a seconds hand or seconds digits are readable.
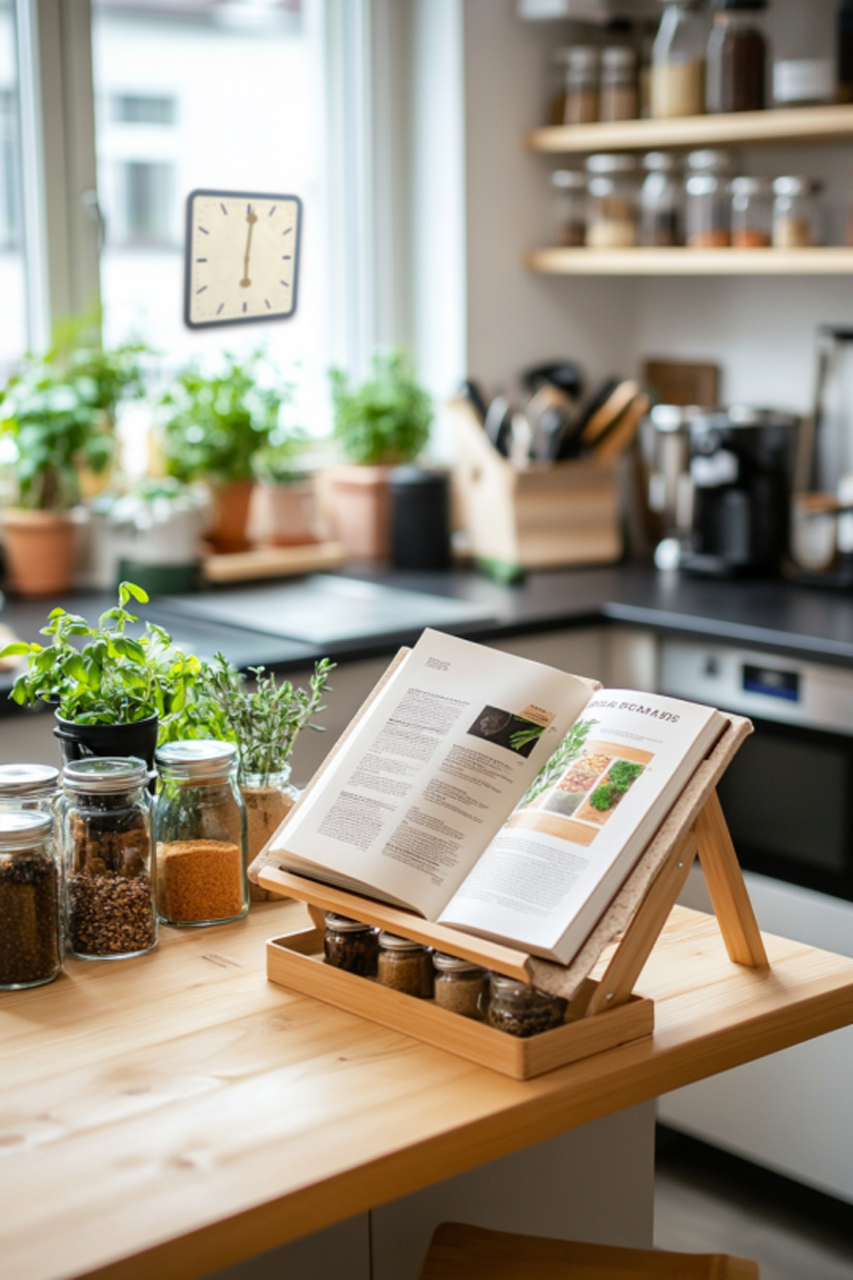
6:01
